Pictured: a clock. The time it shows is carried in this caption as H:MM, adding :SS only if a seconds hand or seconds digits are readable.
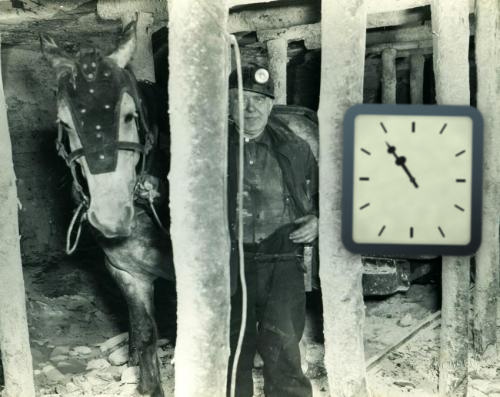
10:54
